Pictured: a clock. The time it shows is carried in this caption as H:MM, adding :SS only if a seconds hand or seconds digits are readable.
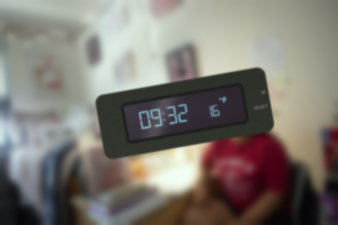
9:32
